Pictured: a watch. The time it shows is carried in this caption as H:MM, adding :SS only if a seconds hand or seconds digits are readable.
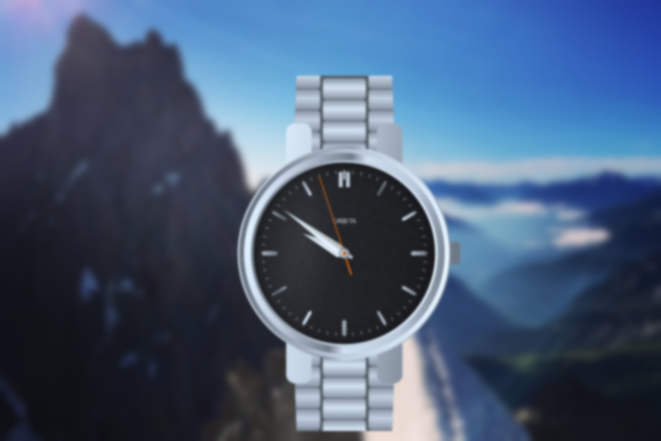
9:50:57
